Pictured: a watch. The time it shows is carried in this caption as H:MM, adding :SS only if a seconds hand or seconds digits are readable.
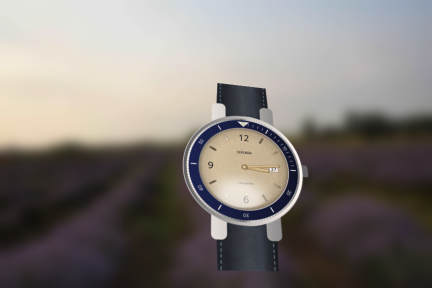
3:14
